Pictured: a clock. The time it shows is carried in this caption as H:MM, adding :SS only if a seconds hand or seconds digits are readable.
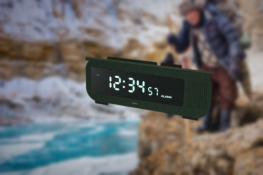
12:34:57
